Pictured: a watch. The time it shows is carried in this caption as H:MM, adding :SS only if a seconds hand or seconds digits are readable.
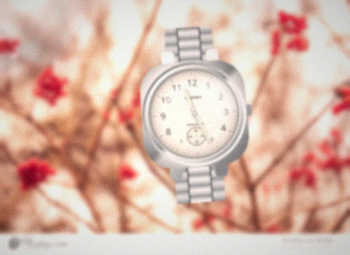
11:26
